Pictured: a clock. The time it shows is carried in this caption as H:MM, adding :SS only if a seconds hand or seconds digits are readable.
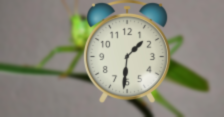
1:31
